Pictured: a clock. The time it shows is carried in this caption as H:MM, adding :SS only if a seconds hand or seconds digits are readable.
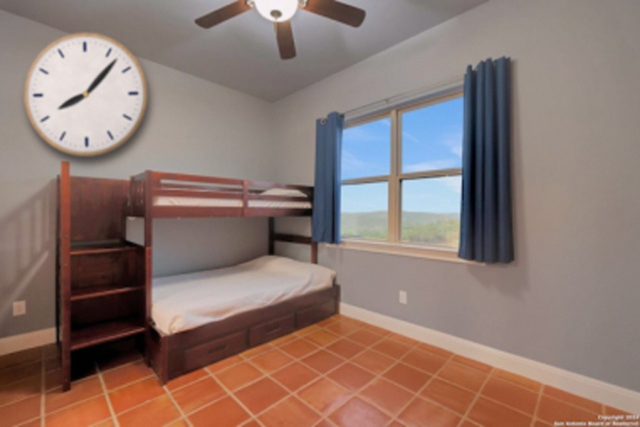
8:07
